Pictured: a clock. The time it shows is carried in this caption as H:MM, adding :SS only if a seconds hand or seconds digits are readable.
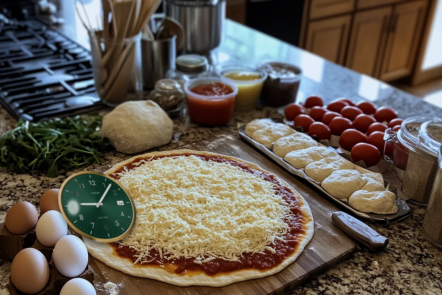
9:07
